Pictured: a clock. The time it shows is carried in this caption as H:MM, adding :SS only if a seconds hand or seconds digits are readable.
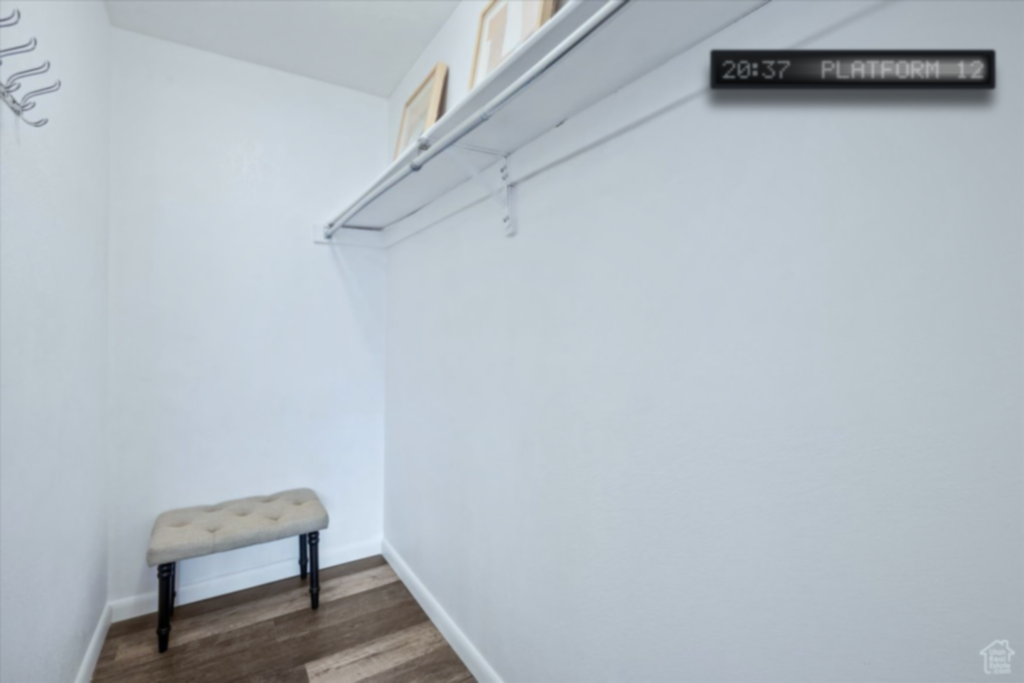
20:37
